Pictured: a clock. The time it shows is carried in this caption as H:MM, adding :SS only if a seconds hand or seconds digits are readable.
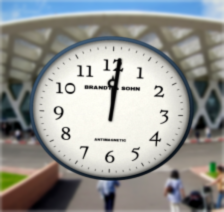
12:01
